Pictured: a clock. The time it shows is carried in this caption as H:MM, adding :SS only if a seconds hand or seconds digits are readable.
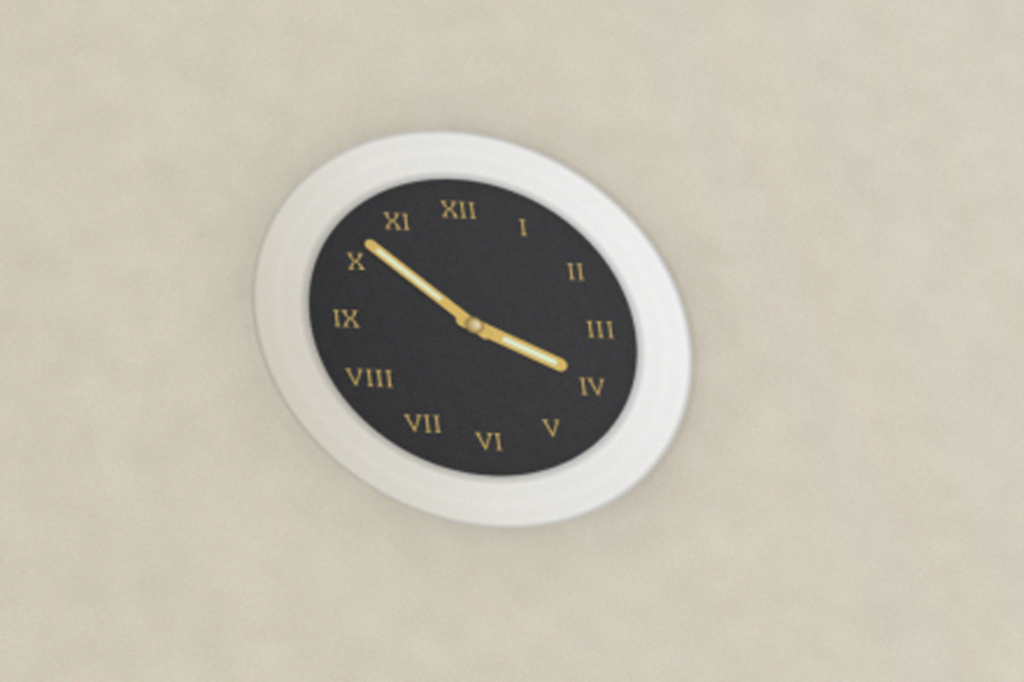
3:52
